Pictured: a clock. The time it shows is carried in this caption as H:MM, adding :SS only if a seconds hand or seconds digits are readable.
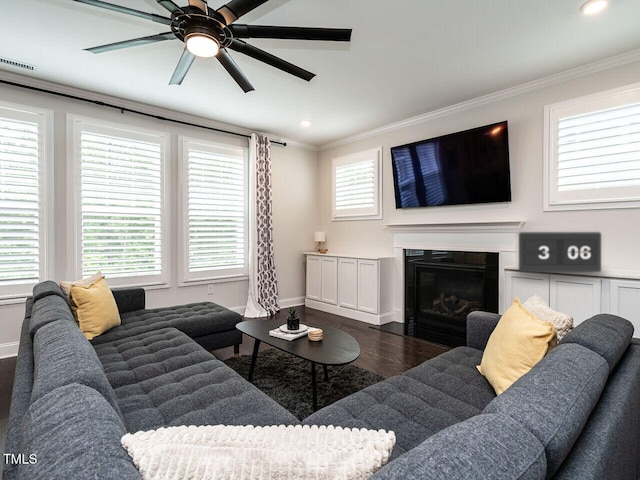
3:06
